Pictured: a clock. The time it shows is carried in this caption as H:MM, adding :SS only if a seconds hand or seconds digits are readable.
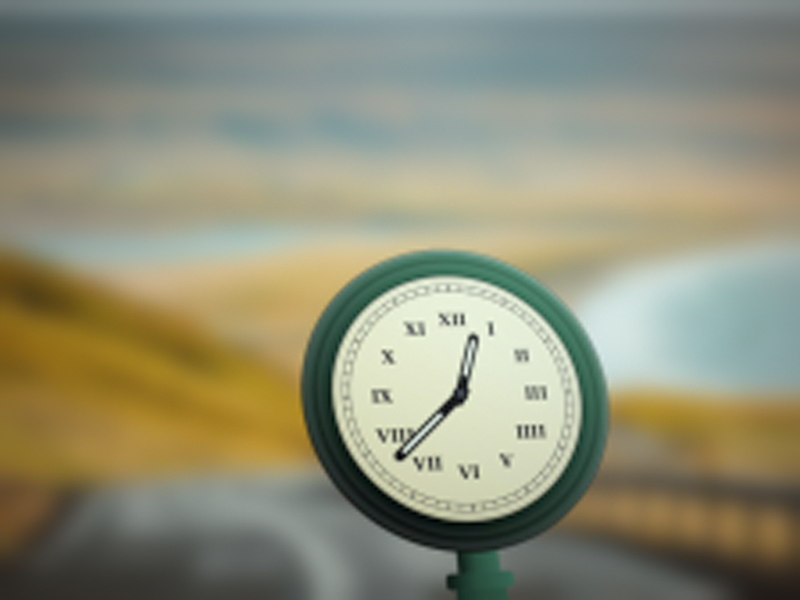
12:38
